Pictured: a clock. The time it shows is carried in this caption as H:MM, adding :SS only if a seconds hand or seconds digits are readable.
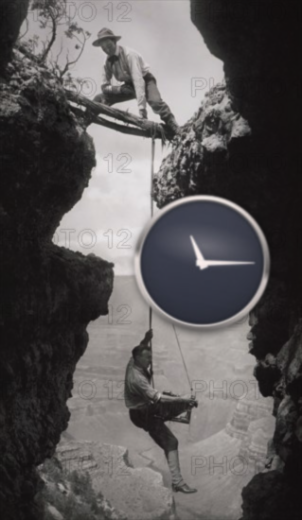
11:15
